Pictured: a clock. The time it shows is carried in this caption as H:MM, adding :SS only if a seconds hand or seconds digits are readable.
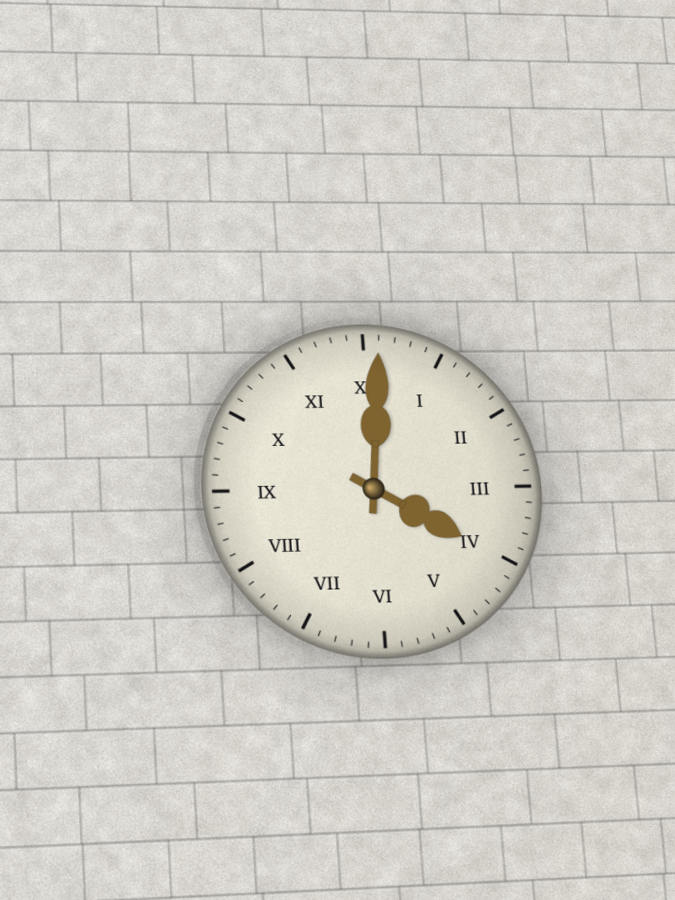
4:01
